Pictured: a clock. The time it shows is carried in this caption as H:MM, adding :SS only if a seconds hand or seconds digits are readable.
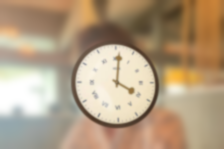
4:01
